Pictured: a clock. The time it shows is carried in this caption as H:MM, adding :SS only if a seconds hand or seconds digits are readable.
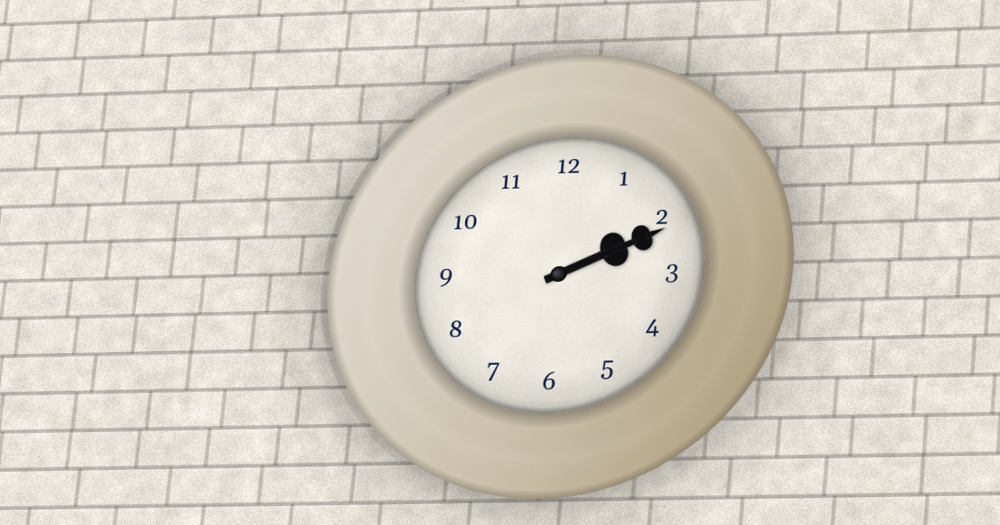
2:11
